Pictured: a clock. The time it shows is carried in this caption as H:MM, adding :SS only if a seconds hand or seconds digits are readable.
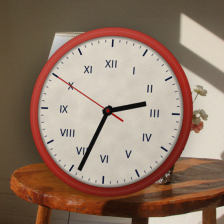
2:33:50
